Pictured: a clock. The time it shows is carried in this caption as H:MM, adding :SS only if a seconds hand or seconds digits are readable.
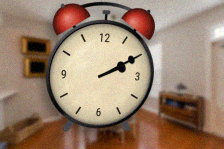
2:10
